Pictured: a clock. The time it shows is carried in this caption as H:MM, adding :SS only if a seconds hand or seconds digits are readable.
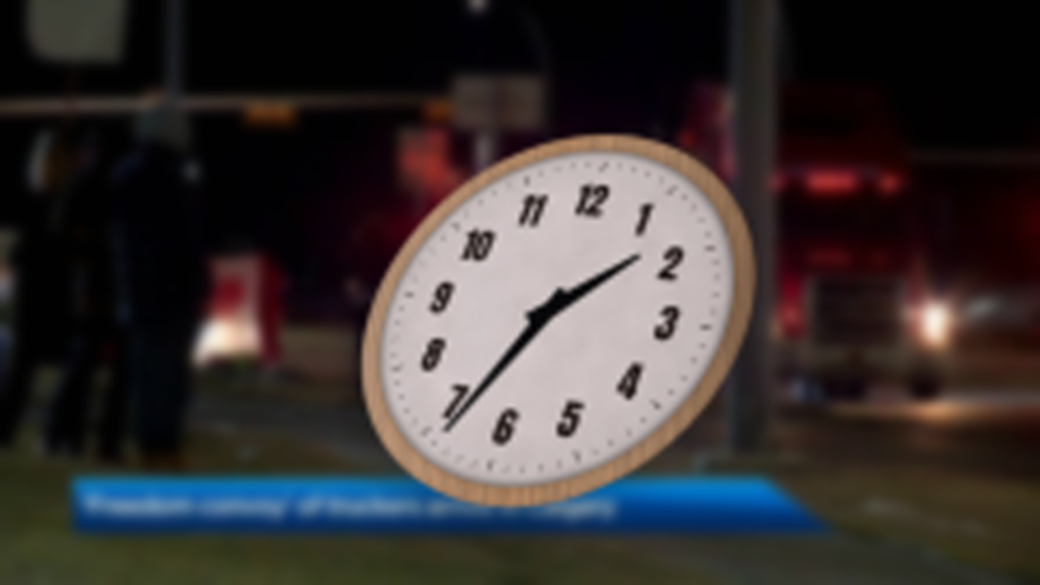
1:34
